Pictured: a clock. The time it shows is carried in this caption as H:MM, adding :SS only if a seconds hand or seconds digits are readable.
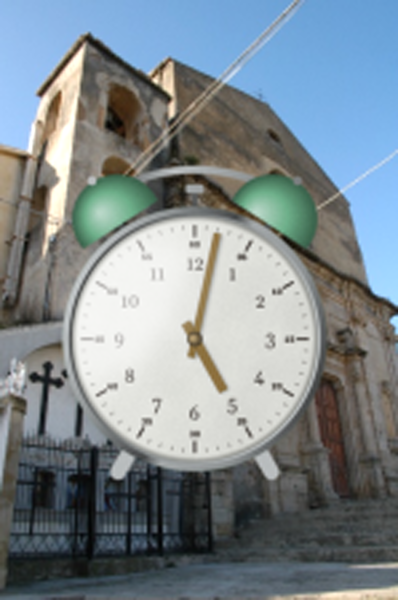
5:02
